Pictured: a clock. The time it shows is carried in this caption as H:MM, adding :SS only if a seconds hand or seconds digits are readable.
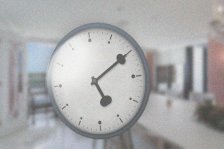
5:10
